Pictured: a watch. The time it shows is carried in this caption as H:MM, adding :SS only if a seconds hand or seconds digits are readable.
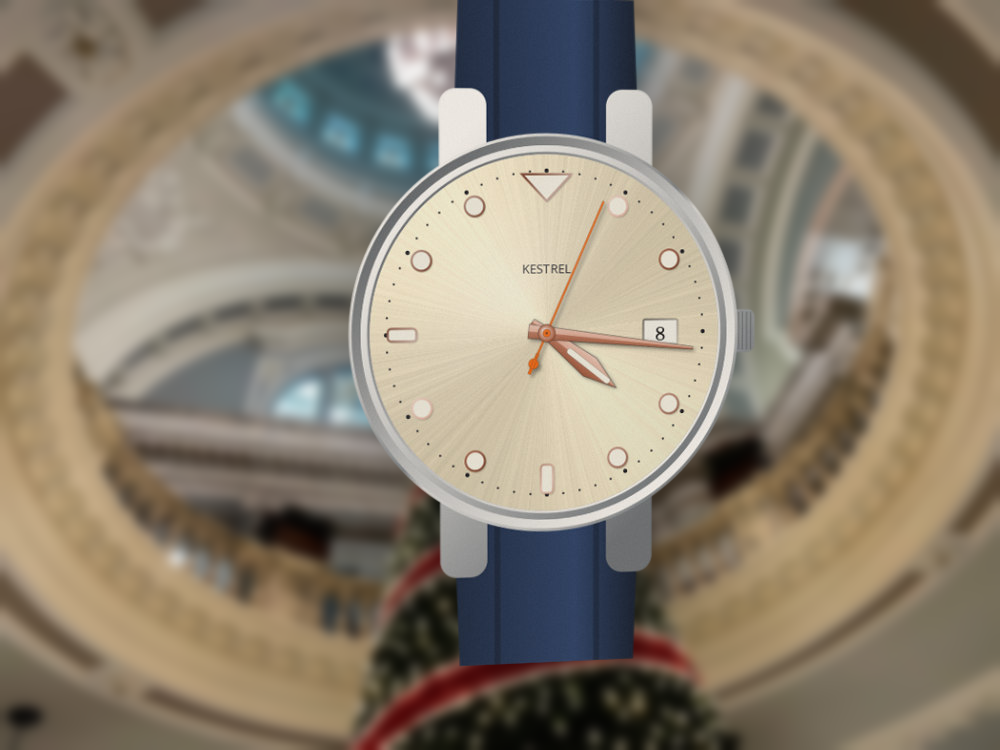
4:16:04
